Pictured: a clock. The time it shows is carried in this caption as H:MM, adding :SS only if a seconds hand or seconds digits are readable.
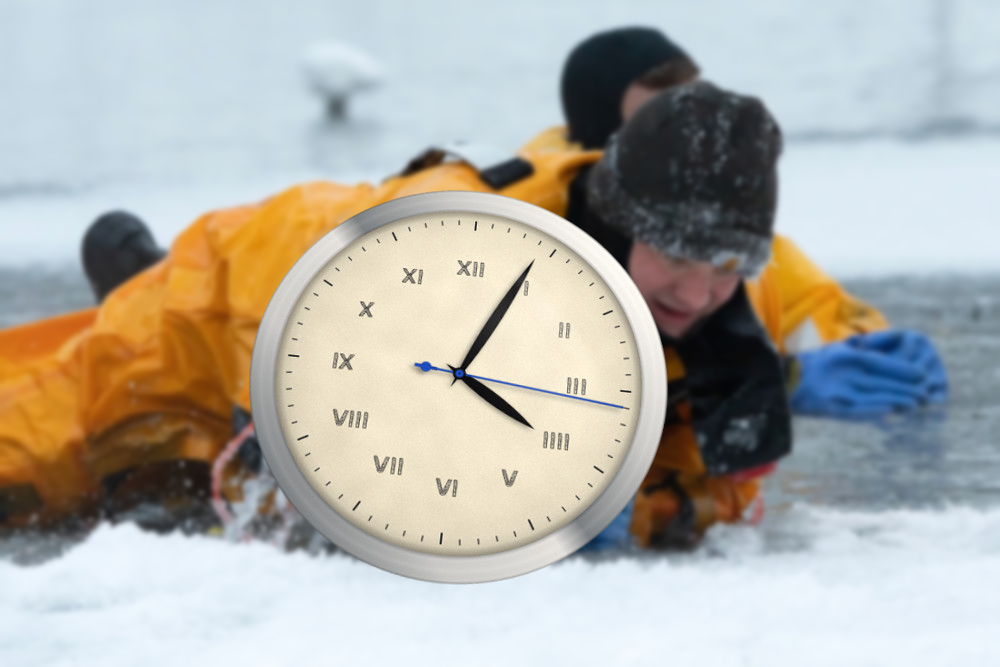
4:04:16
